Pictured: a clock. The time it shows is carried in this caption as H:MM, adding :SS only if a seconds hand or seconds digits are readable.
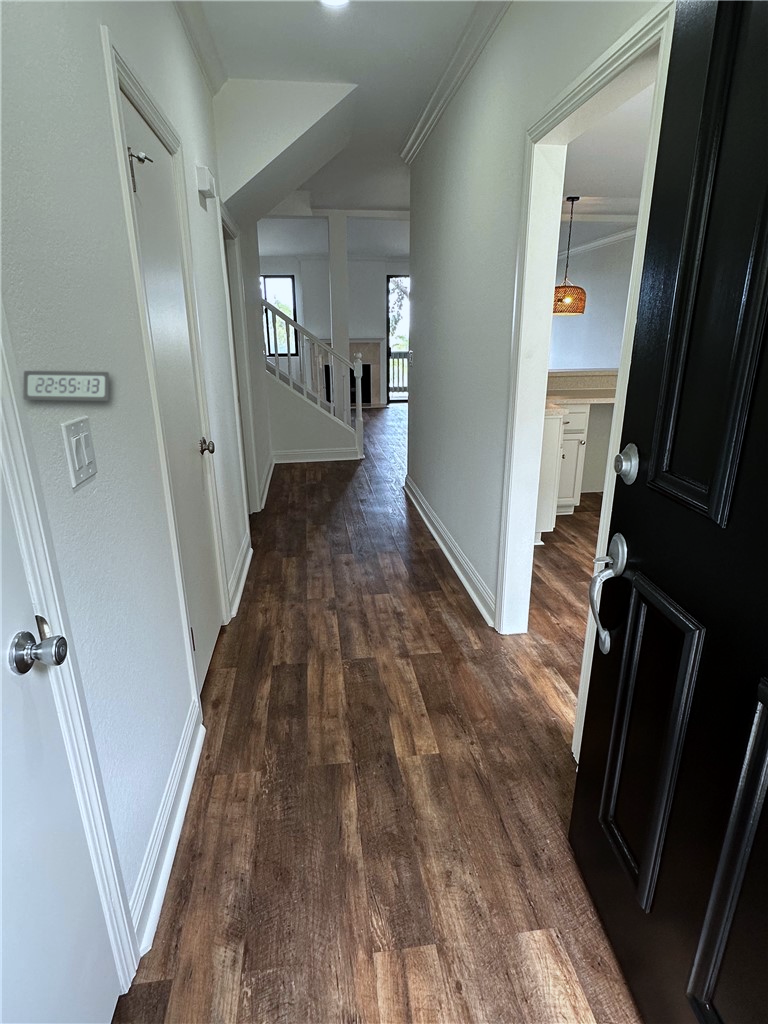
22:55:13
